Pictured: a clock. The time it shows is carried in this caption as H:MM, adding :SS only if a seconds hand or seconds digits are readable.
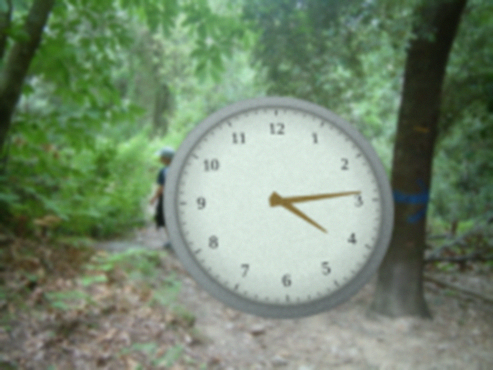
4:14
